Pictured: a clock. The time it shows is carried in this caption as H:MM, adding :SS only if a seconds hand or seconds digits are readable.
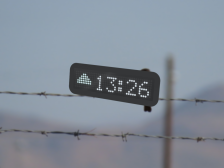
13:26
